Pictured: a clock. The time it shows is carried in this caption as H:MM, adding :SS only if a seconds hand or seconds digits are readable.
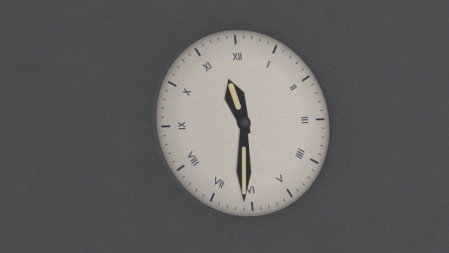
11:31
